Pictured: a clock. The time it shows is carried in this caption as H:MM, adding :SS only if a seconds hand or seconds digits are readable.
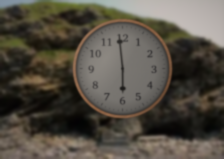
5:59
